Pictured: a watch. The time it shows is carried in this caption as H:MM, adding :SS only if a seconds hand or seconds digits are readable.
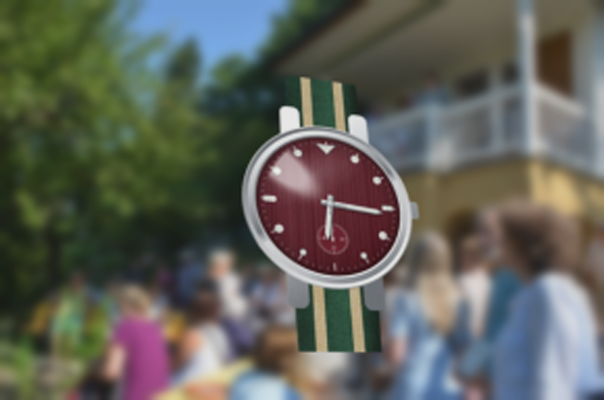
6:16
